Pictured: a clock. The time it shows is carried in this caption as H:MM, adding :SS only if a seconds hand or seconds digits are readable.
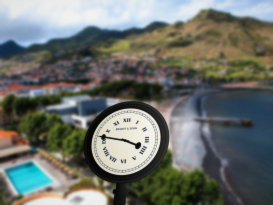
3:47
